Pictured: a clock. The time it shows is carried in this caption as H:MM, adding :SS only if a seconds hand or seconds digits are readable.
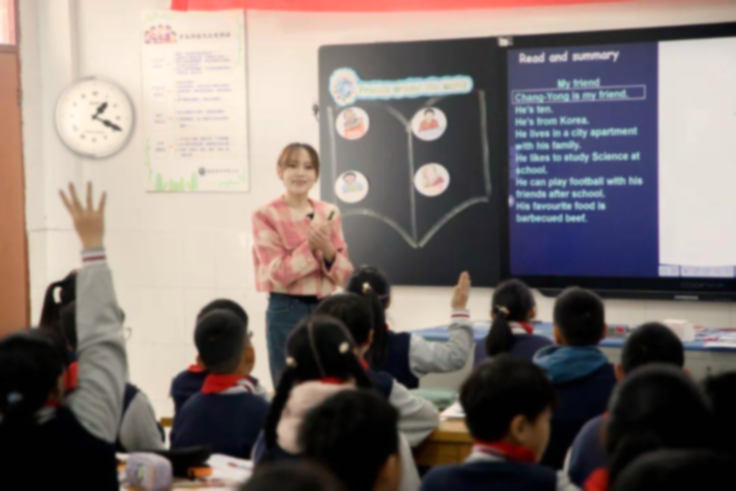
1:19
